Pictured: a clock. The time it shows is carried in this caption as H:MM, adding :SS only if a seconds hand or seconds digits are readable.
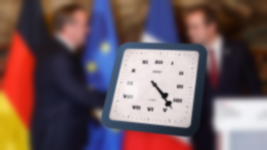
4:23
